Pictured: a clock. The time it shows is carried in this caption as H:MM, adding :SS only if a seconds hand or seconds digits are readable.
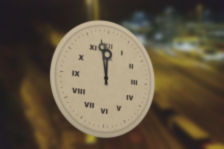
11:58
